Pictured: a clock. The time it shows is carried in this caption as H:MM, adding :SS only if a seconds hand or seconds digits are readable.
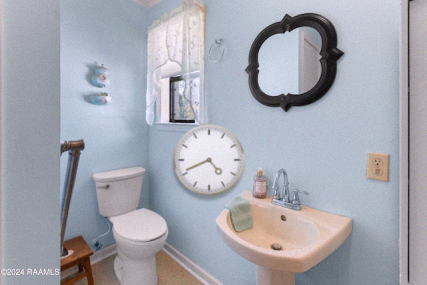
4:41
